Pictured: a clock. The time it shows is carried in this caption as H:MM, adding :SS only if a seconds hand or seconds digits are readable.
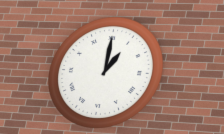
1:00
